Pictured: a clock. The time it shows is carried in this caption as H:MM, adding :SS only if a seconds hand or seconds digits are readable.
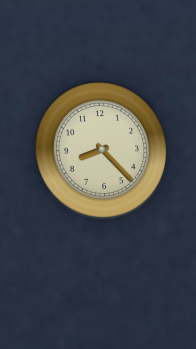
8:23
